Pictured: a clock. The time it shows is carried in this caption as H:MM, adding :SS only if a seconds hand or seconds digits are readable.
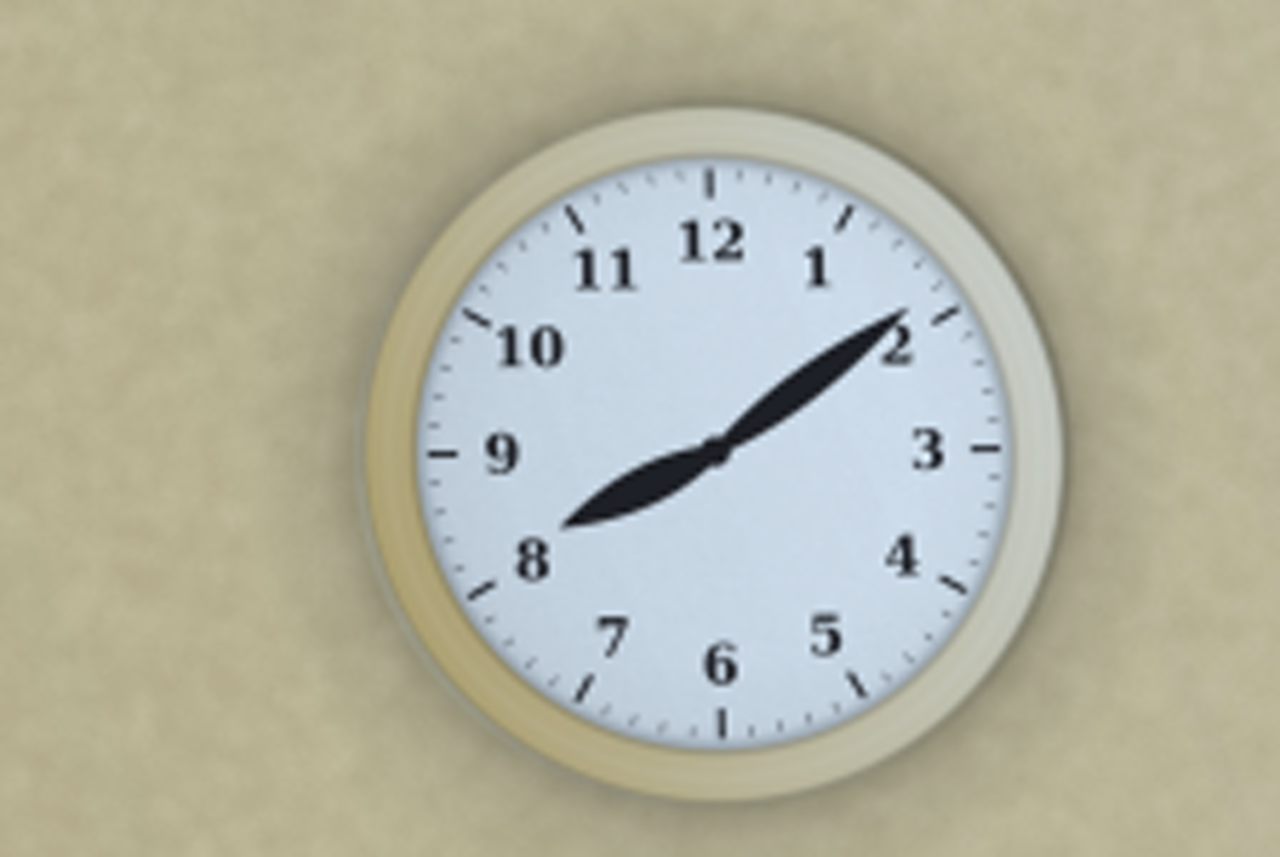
8:09
